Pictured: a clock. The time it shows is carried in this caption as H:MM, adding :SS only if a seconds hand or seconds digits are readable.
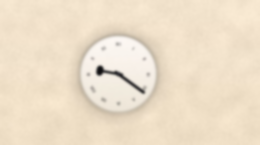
9:21
